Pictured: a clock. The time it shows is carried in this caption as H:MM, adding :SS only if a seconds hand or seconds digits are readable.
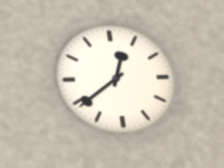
12:39
